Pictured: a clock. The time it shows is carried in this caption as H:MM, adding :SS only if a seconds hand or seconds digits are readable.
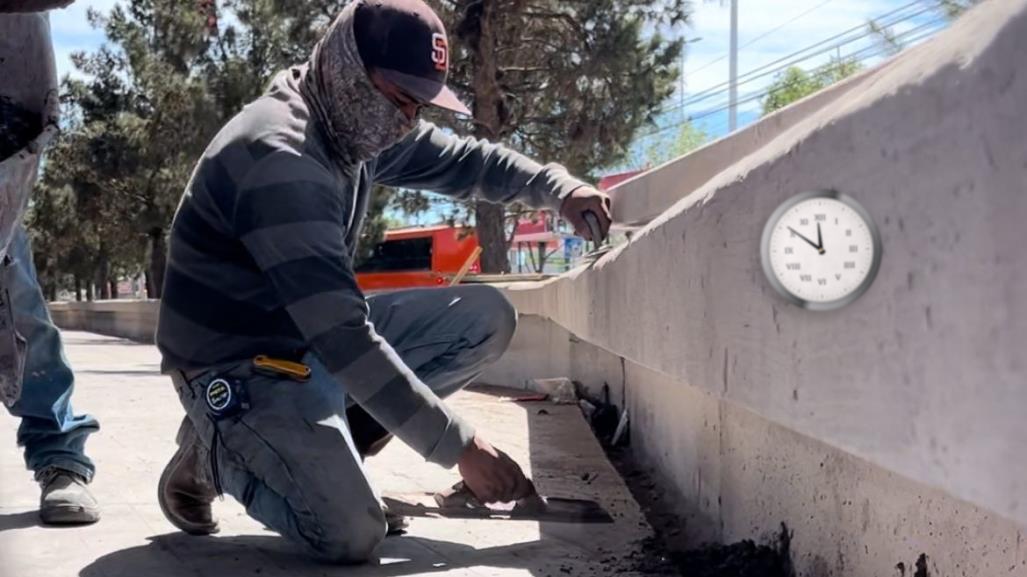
11:51
